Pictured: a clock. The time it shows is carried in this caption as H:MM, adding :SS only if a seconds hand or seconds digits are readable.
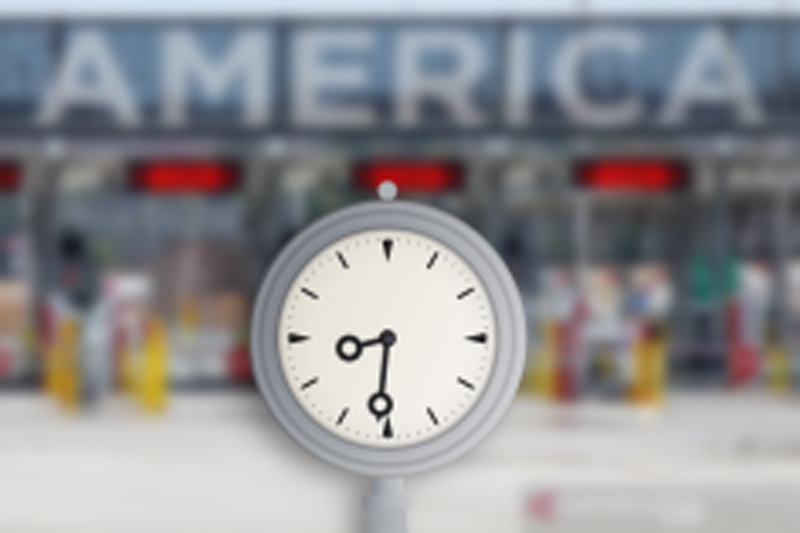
8:31
